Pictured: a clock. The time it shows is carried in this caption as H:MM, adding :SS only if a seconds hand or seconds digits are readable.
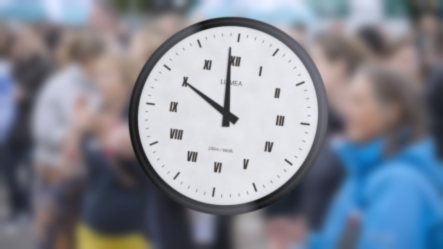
9:59
